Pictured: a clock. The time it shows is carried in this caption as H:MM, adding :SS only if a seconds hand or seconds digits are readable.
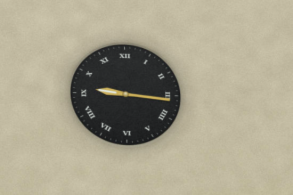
9:16
